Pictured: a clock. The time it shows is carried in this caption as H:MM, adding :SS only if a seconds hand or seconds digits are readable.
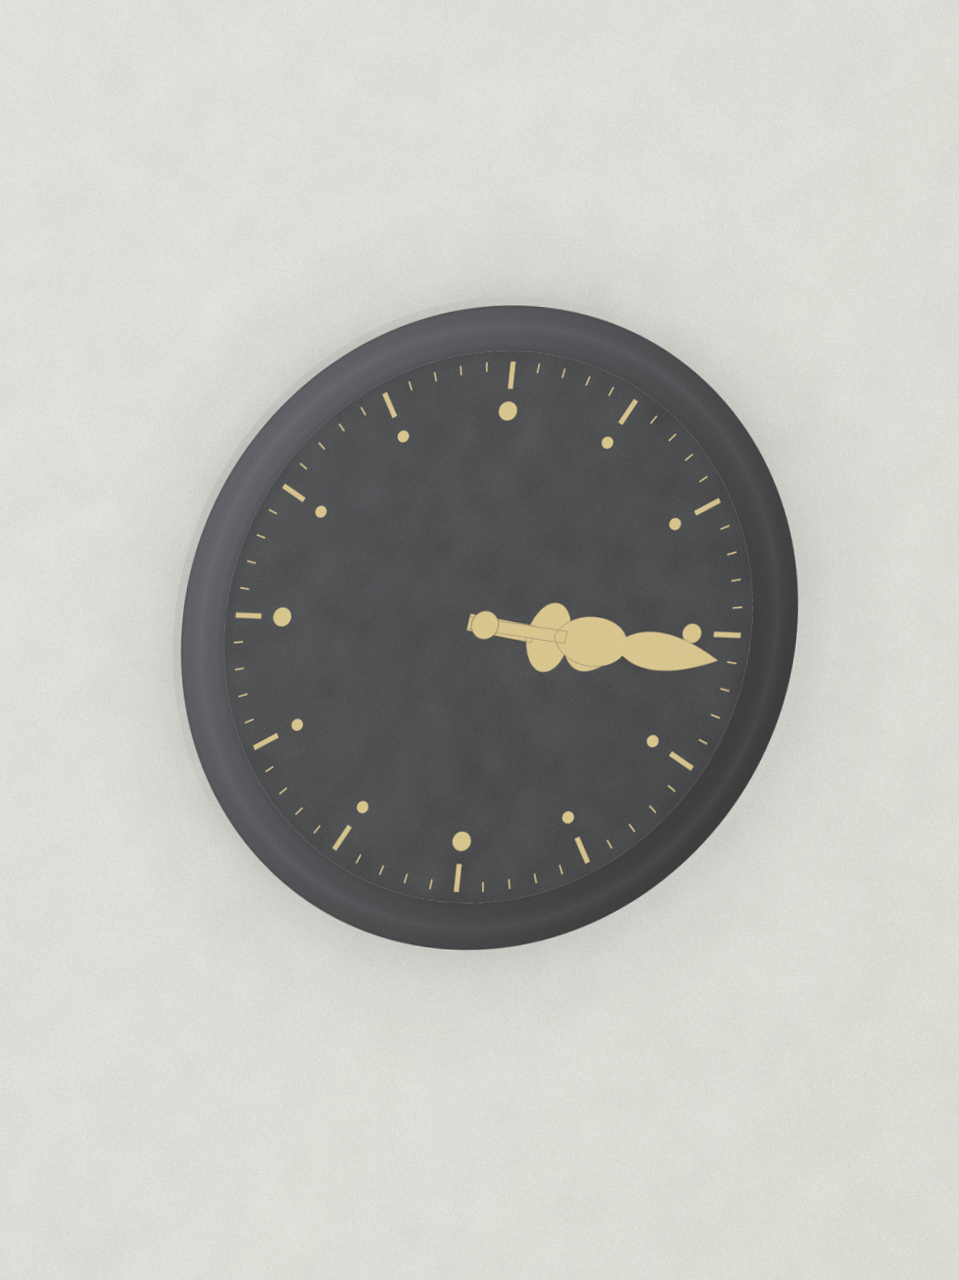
3:16
